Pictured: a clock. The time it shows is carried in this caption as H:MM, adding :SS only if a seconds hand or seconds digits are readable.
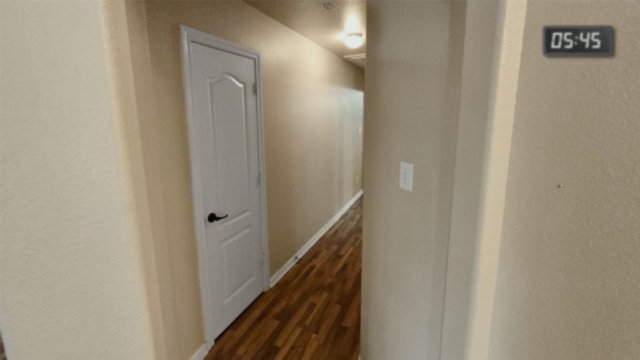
5:45
